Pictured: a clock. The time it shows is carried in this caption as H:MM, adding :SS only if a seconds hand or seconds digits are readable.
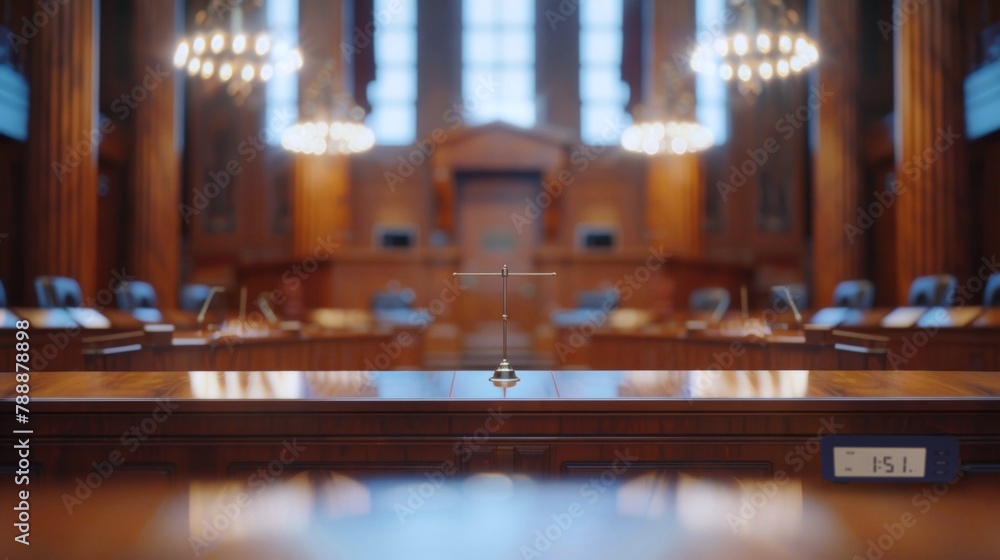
1:51
